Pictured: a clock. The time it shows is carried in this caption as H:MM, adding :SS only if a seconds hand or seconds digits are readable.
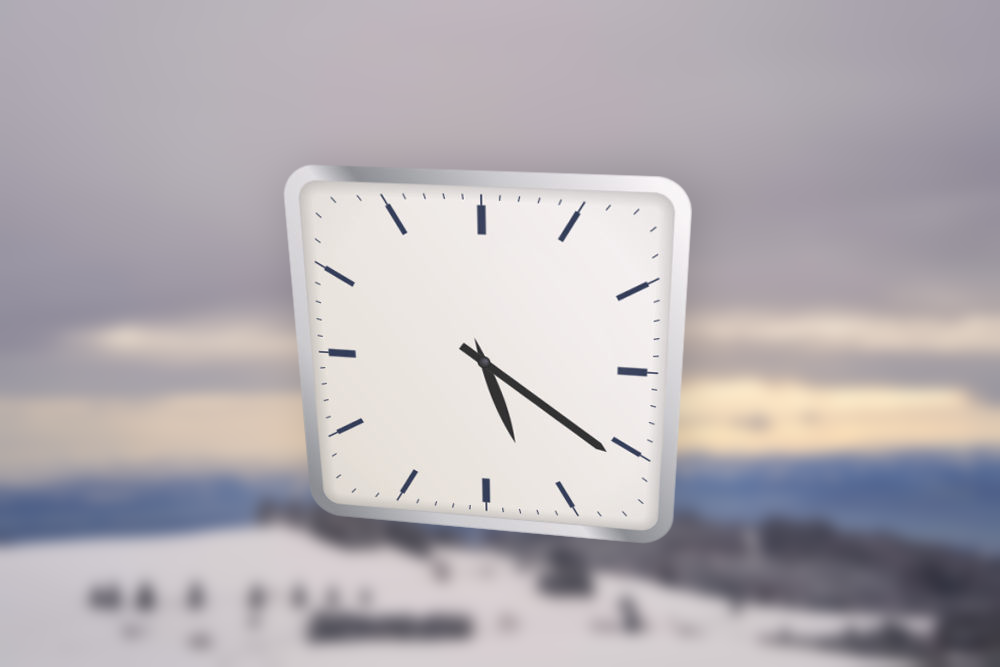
5:21
